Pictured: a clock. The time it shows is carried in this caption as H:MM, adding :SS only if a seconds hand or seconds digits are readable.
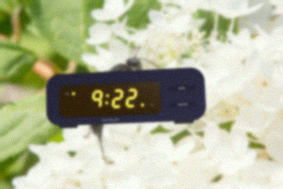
9:22
